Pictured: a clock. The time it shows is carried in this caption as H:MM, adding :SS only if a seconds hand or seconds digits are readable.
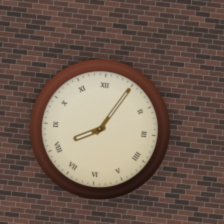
8:05
